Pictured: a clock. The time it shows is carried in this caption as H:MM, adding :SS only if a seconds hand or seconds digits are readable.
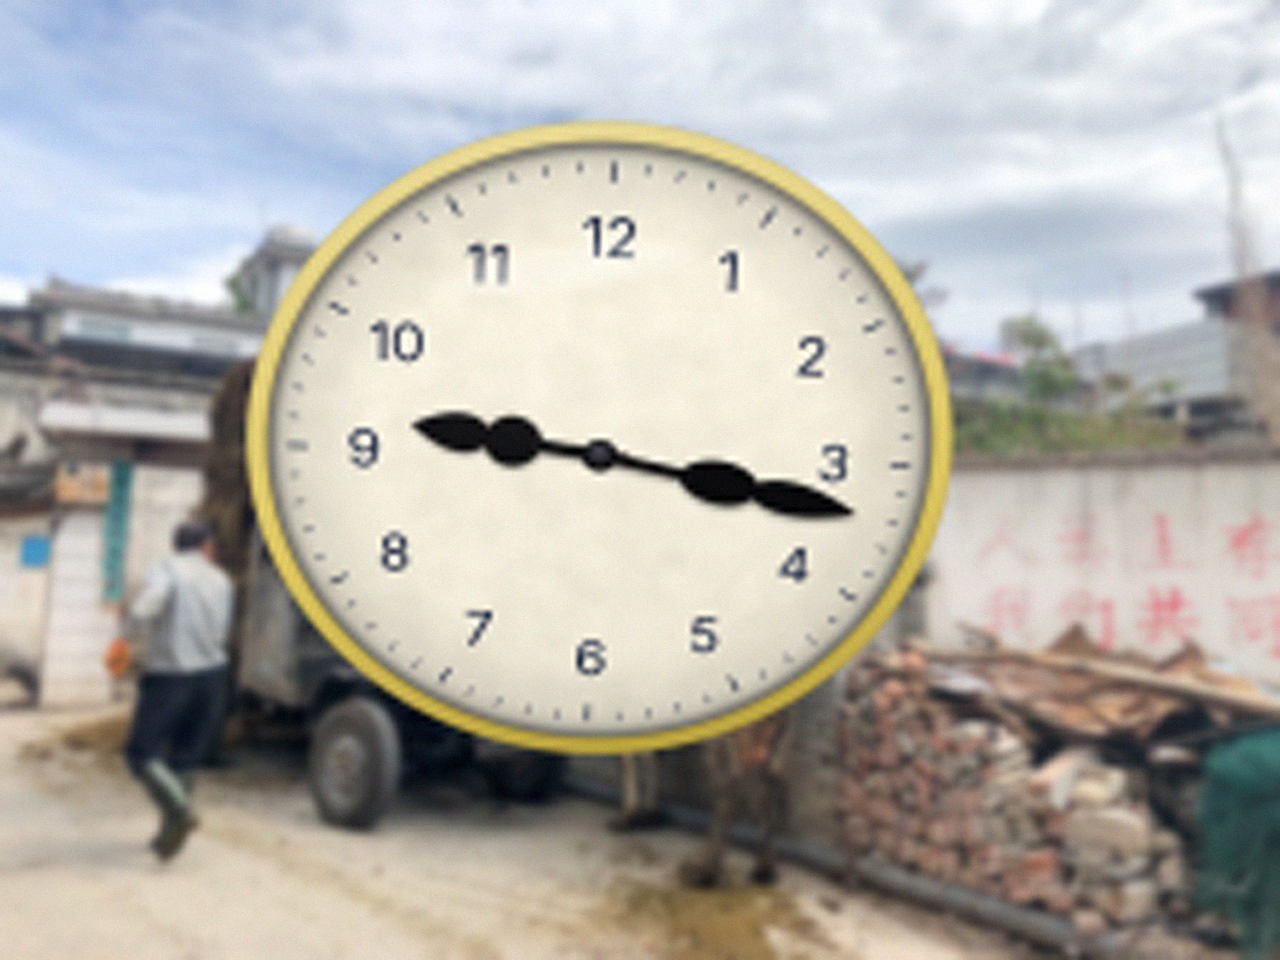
9:17
